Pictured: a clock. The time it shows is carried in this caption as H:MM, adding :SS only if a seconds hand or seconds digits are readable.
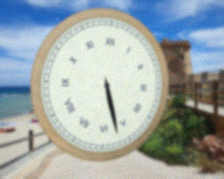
5:27
